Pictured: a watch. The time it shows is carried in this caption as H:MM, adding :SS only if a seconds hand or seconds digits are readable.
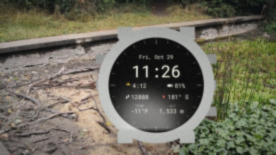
11:26
